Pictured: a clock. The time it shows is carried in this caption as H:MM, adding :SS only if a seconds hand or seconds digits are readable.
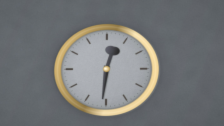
12:31
